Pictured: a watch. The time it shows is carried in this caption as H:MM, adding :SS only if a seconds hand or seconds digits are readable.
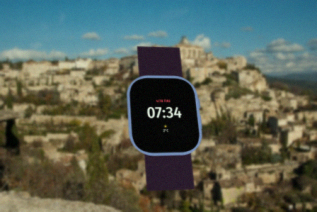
7:34
